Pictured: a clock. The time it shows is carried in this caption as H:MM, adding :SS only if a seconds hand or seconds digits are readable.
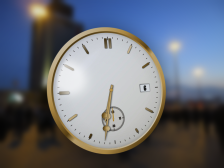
6:32
